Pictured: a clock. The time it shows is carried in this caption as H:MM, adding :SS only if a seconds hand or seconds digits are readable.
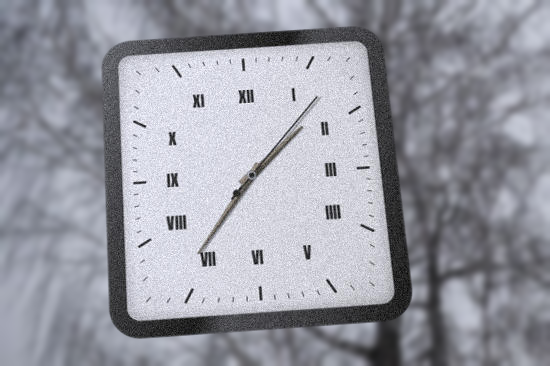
1:36:07
